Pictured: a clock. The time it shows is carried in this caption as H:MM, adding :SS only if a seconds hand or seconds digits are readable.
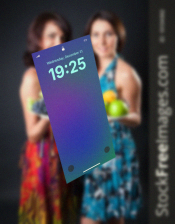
19:25
